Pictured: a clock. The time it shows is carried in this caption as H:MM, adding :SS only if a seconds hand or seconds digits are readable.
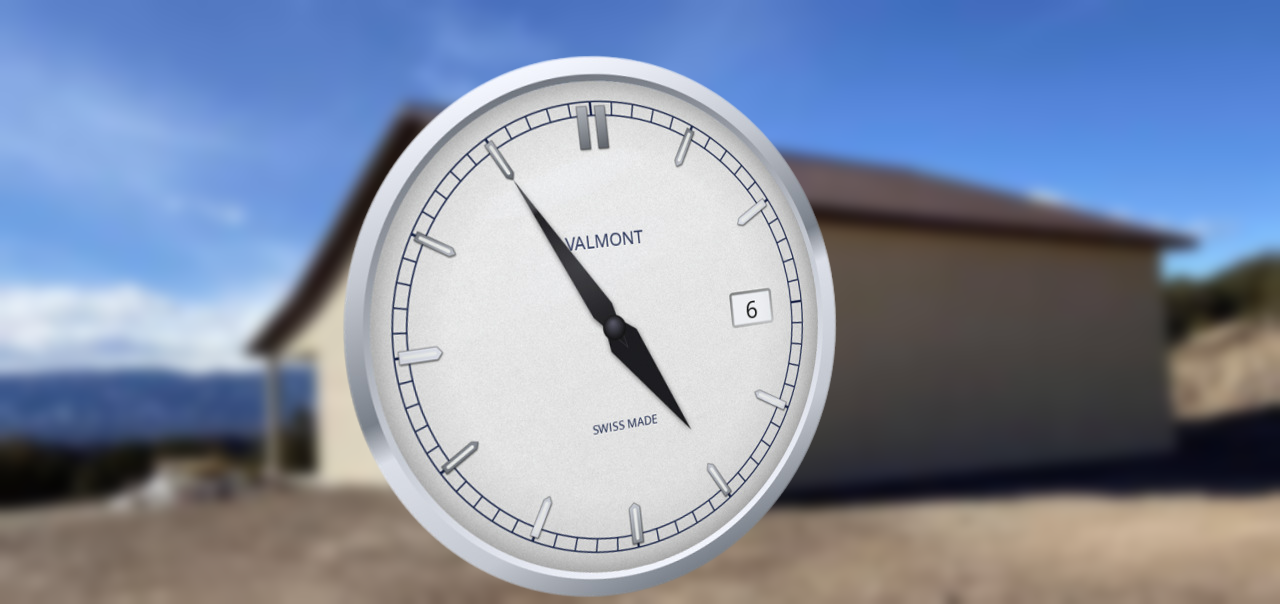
4:55
